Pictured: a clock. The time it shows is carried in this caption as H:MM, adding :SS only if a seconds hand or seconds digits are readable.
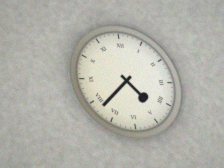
4:38
